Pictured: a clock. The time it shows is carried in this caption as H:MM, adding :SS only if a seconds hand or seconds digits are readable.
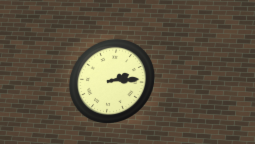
2:14
